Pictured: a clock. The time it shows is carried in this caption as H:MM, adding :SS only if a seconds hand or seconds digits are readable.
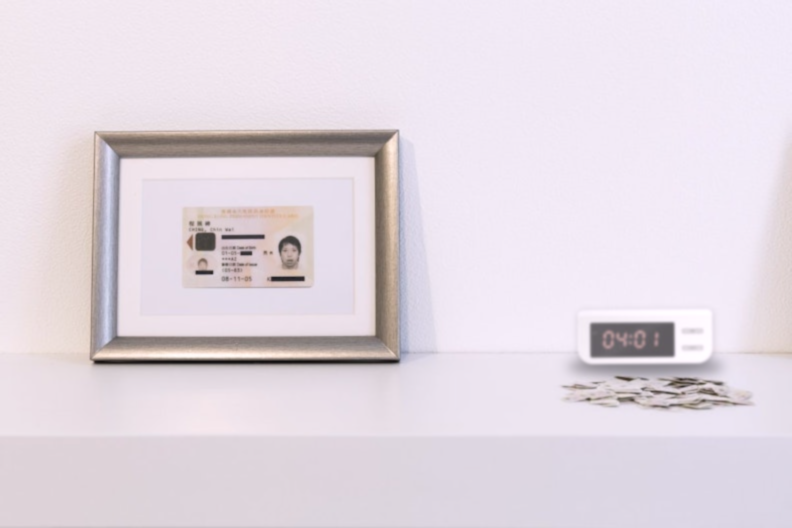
4:01
